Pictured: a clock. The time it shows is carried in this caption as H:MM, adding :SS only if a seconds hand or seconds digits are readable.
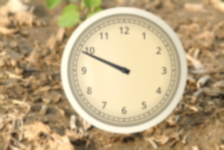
9:49
